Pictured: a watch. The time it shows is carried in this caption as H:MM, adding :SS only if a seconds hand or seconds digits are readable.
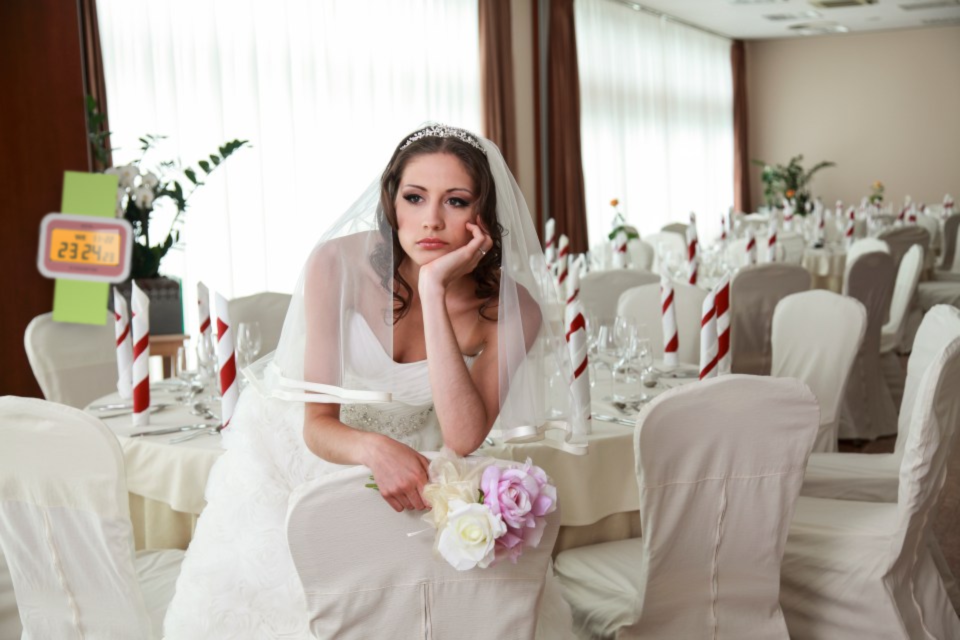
23:24
